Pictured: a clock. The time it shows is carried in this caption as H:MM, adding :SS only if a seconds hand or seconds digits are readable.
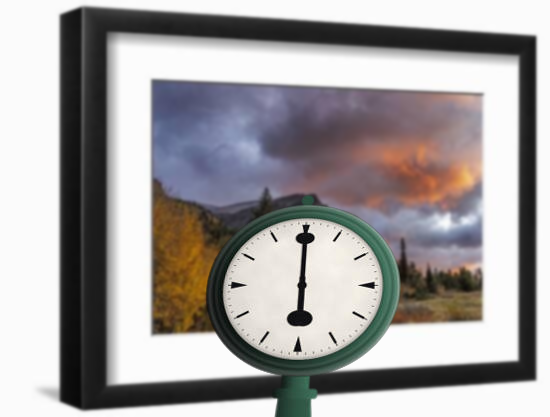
6:00
